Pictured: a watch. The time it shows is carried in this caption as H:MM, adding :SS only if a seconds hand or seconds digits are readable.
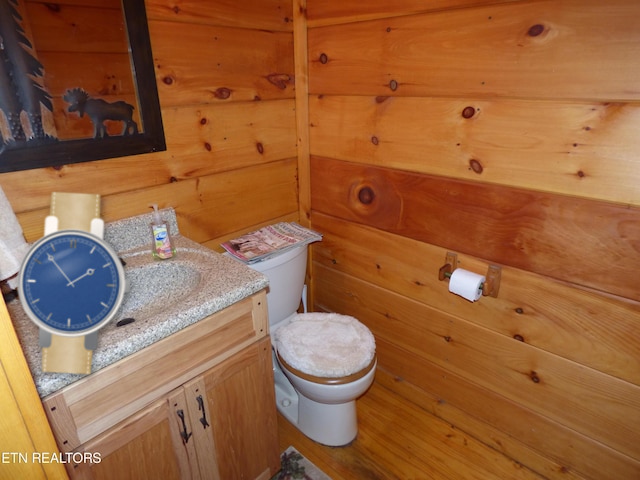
1:53
